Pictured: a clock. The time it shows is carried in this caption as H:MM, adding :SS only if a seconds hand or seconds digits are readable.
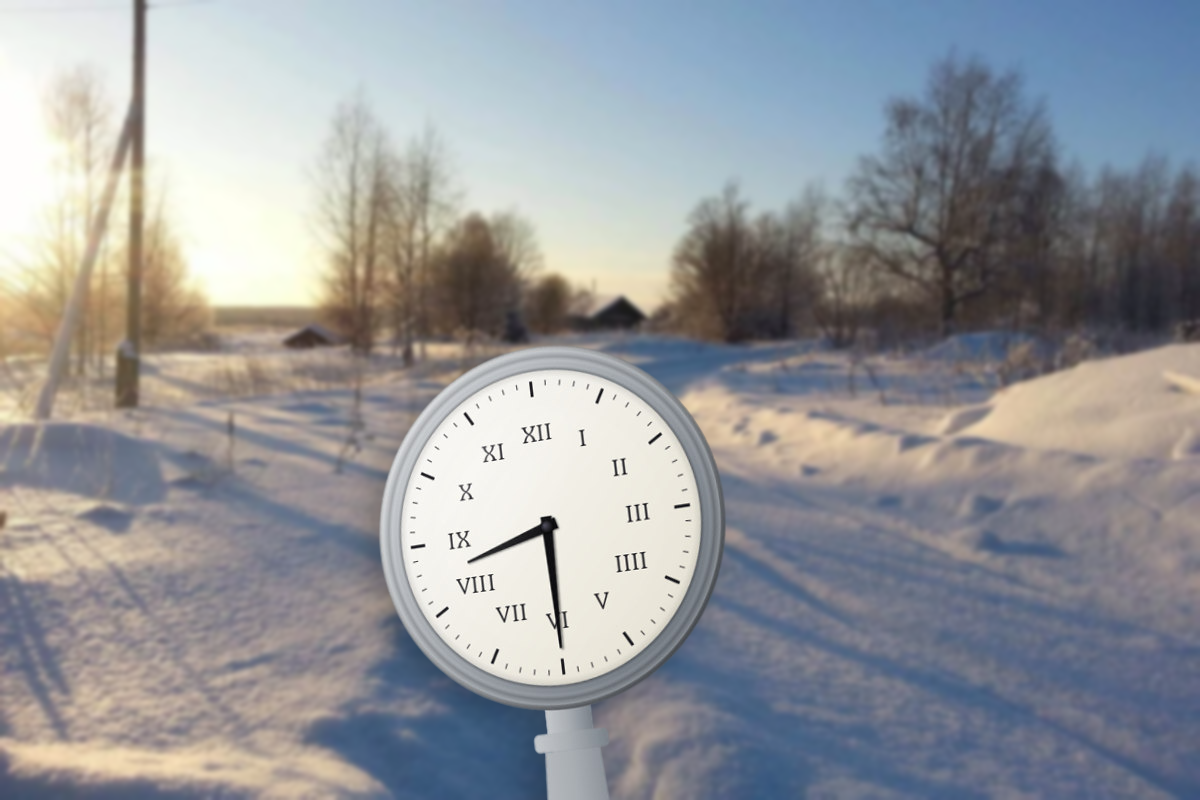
8:30
